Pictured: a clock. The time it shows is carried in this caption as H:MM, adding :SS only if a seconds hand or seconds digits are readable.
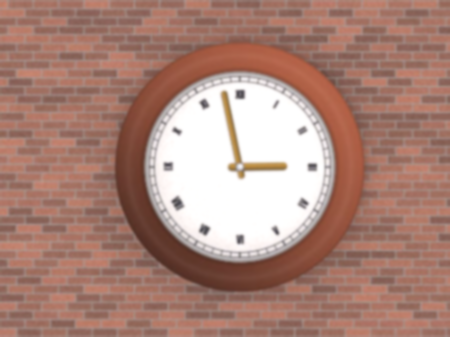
2:58
